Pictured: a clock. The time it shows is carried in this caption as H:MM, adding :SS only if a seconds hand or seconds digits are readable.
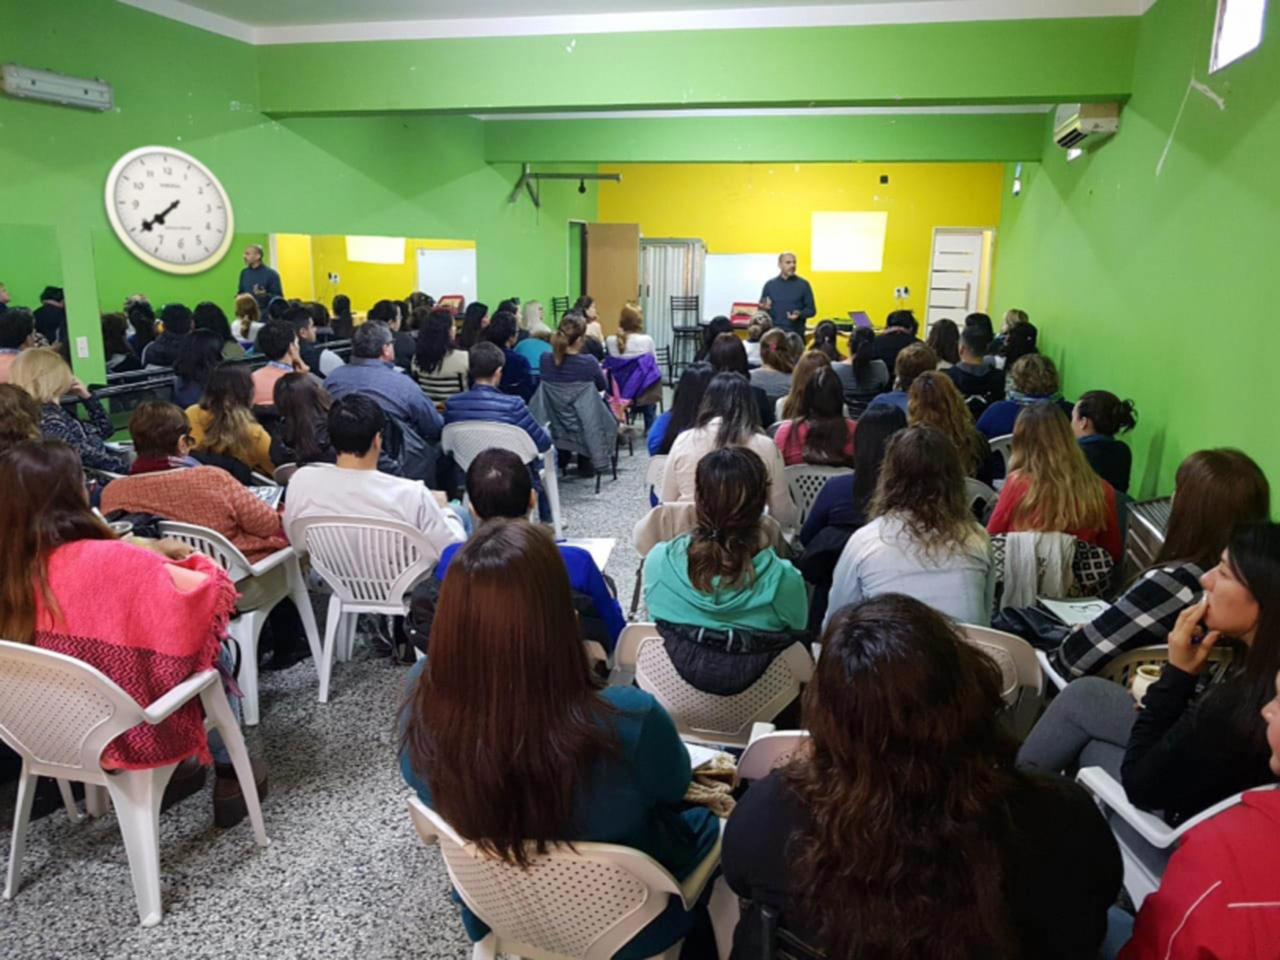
7:39
